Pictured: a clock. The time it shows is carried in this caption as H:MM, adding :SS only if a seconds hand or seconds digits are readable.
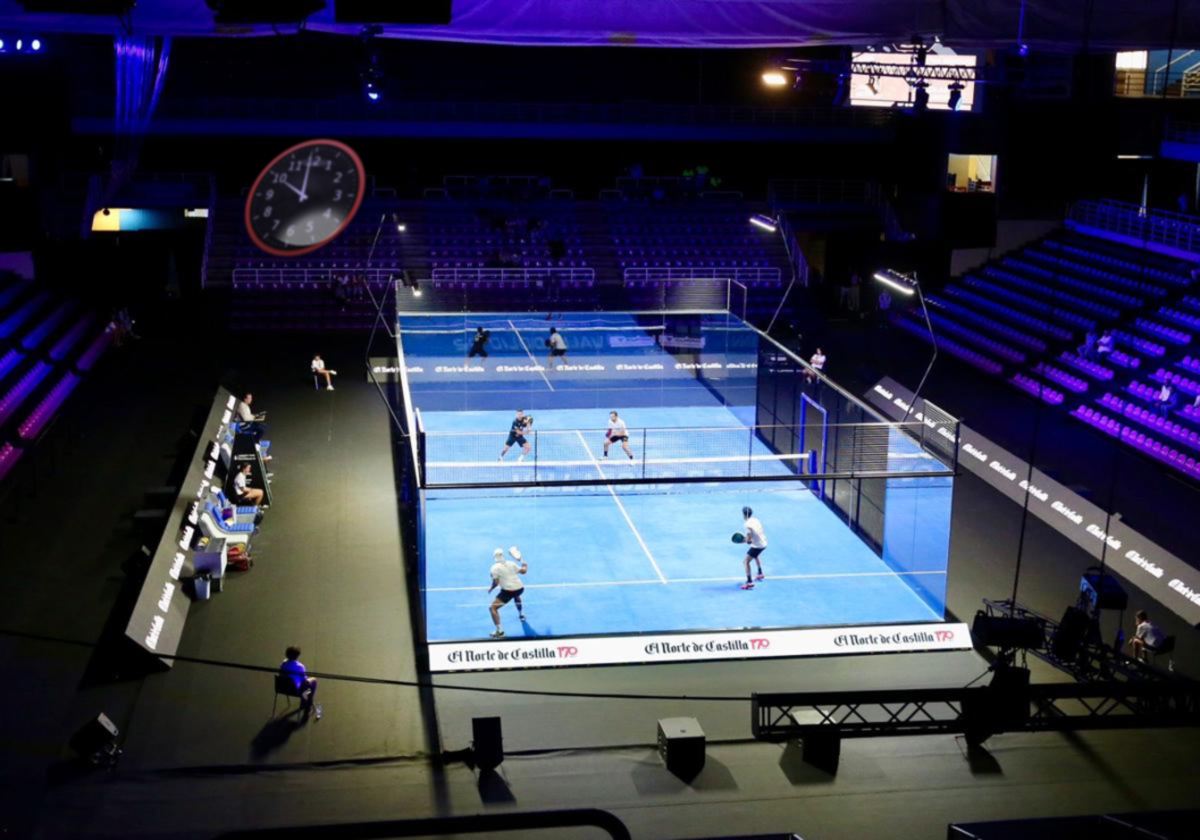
9:59
